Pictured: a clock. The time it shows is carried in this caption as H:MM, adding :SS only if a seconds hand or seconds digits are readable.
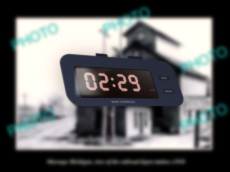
2:29
